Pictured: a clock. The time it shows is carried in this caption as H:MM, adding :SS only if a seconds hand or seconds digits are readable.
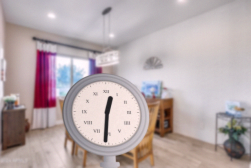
12:31
